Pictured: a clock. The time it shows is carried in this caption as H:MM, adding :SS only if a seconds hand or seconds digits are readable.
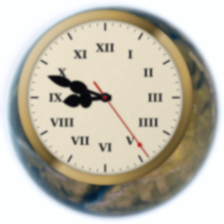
8:48:24
